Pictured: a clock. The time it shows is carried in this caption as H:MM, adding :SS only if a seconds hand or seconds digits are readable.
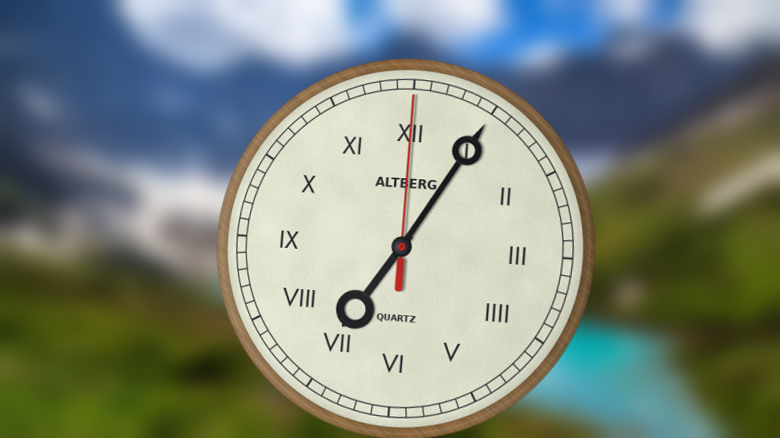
7:05:00
